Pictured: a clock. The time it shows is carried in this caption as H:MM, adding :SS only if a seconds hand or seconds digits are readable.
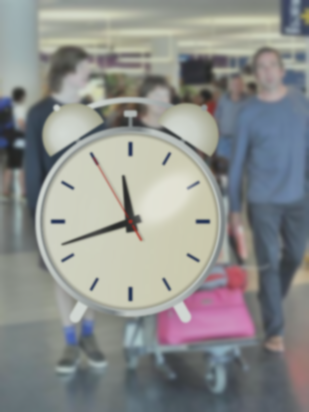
11:41:55
